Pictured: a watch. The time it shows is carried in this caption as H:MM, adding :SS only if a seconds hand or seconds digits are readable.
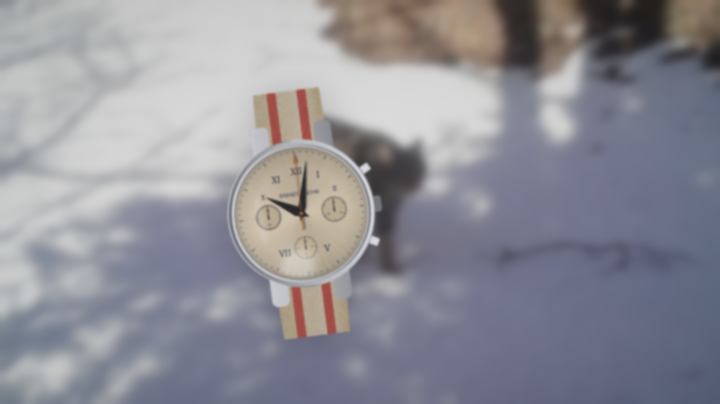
10:02
